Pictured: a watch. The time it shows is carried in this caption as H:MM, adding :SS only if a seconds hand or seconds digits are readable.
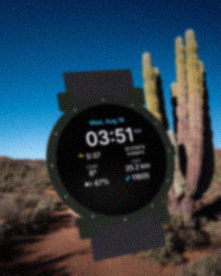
3:51
